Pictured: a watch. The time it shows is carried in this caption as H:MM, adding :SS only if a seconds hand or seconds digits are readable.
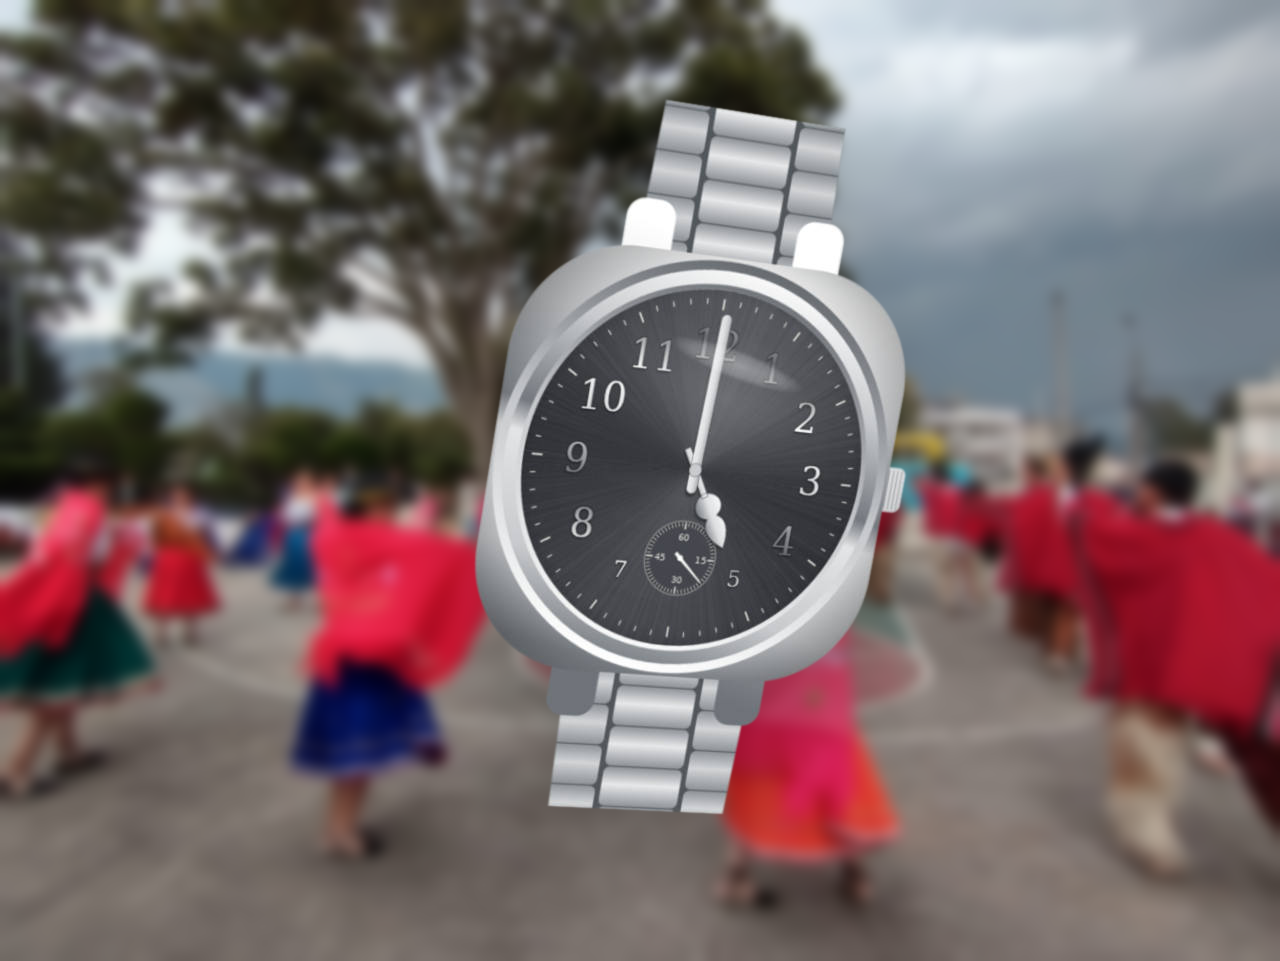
5:00:22
